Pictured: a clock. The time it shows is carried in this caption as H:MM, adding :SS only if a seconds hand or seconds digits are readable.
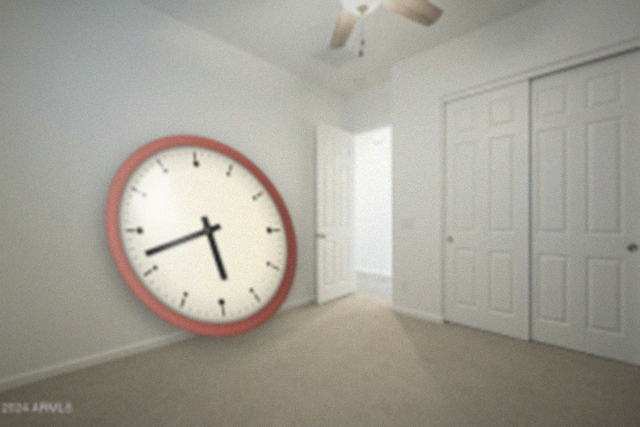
5:42
